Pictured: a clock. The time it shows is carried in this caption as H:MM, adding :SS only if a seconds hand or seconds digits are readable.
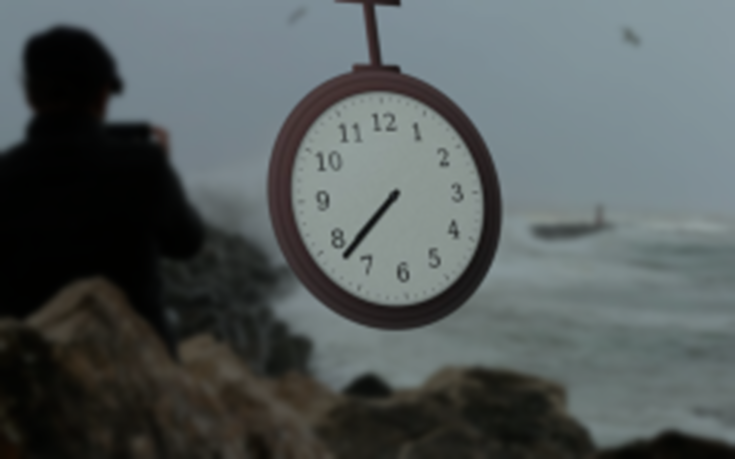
7:38
